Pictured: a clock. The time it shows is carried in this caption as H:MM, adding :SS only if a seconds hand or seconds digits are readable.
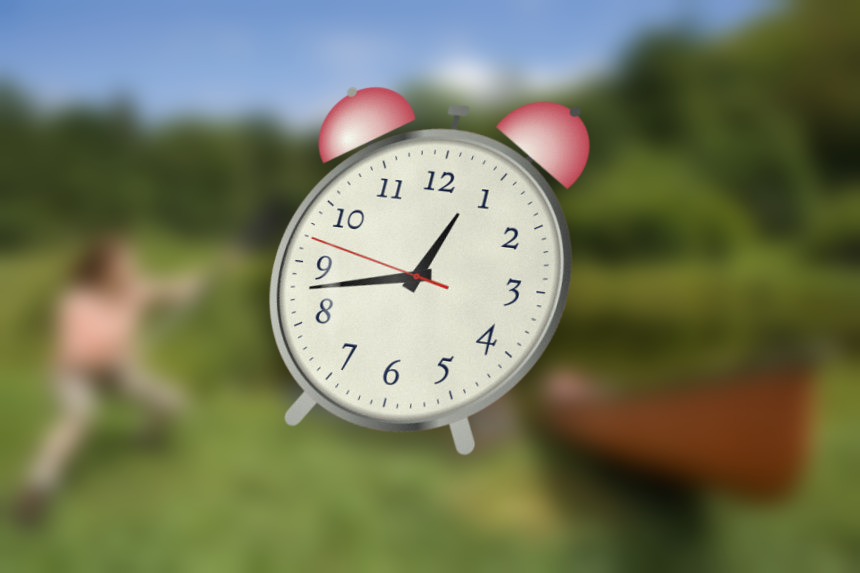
12:42:47
